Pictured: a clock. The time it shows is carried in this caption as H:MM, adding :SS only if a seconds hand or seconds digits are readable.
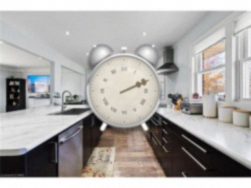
2:11
